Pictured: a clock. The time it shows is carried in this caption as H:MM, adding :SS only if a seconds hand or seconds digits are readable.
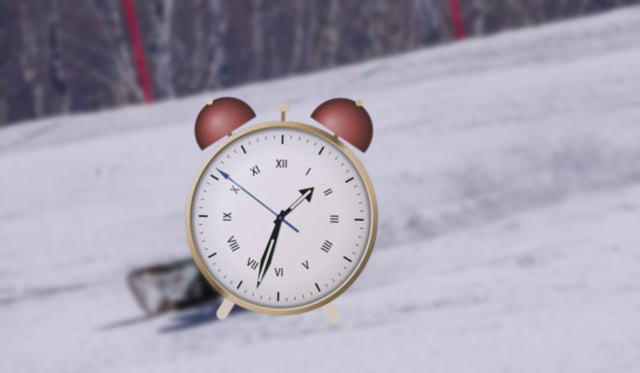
1:32:51
